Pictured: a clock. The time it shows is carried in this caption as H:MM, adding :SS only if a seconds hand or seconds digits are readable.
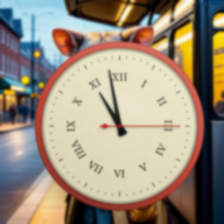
10:58:15
